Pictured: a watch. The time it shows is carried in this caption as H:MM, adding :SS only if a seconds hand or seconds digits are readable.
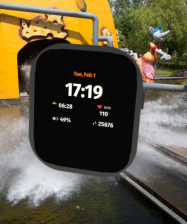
17:19
